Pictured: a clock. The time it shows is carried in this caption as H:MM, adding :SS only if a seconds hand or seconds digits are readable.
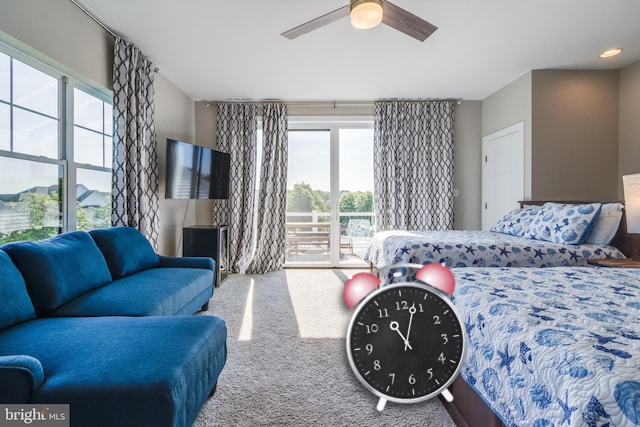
11:03
